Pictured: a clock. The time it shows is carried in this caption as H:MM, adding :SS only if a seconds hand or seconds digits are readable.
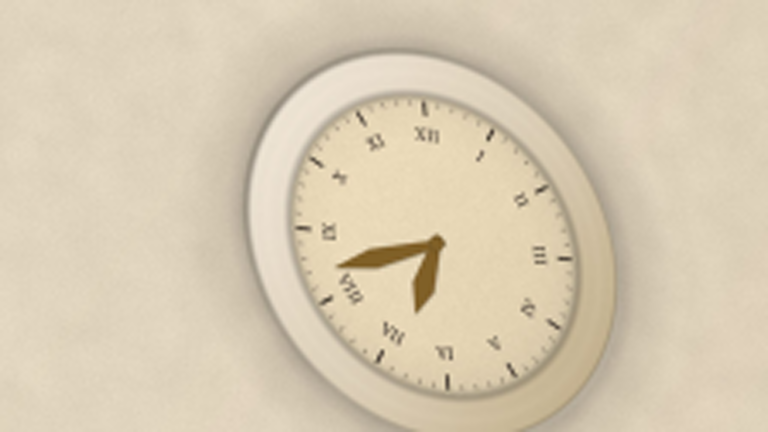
6:42
